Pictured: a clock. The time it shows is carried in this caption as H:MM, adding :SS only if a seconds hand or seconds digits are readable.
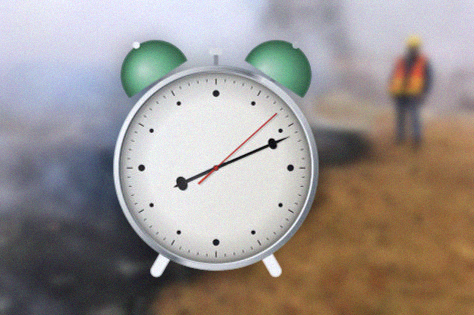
8:11:08
